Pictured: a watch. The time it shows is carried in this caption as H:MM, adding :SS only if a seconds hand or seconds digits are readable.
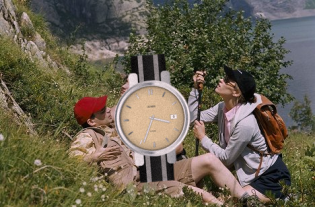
3:34
